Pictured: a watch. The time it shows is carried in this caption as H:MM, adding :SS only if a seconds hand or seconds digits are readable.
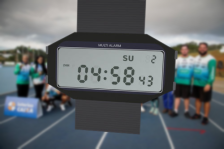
4:58:43
